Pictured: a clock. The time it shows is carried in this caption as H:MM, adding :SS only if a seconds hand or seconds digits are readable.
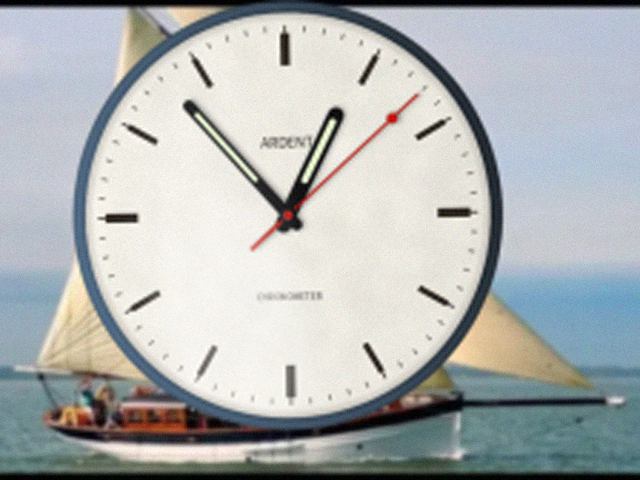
12:53:08
